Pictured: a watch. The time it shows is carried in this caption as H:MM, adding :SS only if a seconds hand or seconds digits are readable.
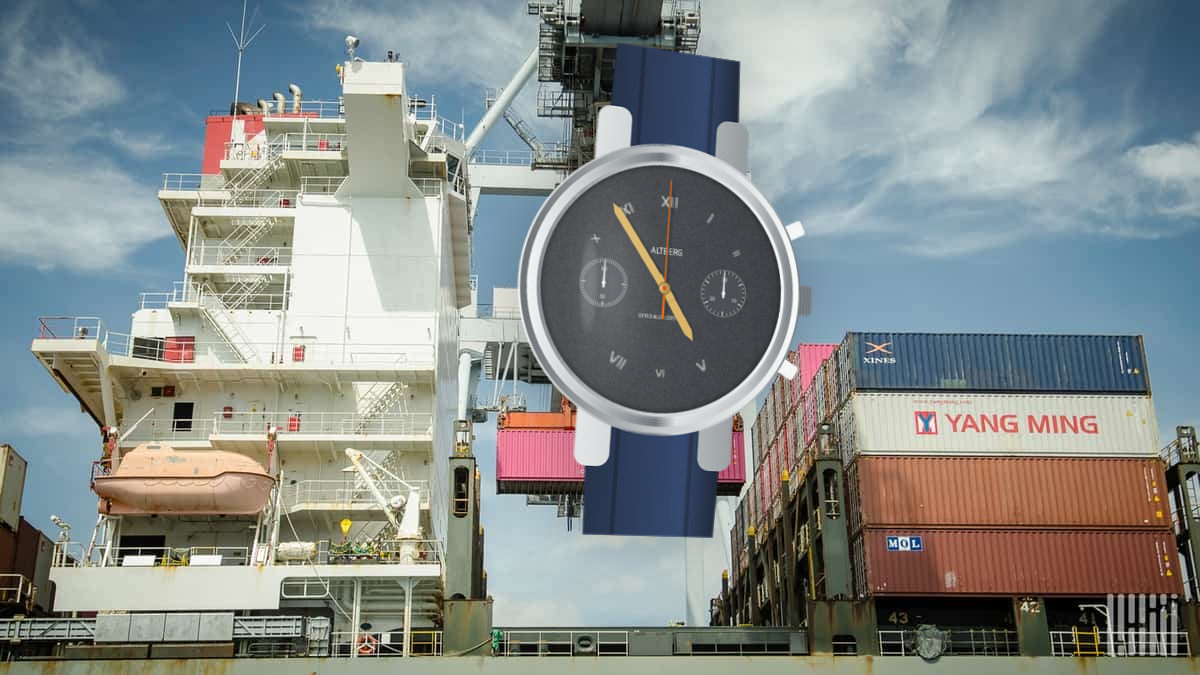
4:54
